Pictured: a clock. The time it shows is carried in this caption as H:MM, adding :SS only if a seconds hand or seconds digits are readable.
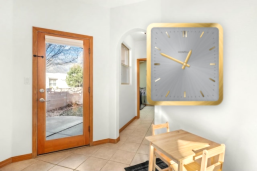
12:49
